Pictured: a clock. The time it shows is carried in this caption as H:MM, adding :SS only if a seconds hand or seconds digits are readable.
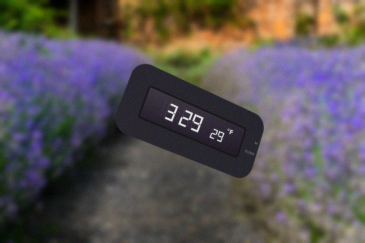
3:29
